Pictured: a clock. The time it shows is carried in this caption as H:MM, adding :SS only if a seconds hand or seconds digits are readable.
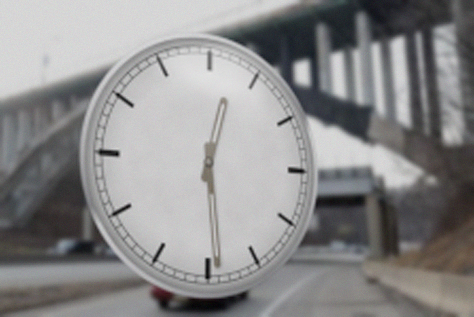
12:29
